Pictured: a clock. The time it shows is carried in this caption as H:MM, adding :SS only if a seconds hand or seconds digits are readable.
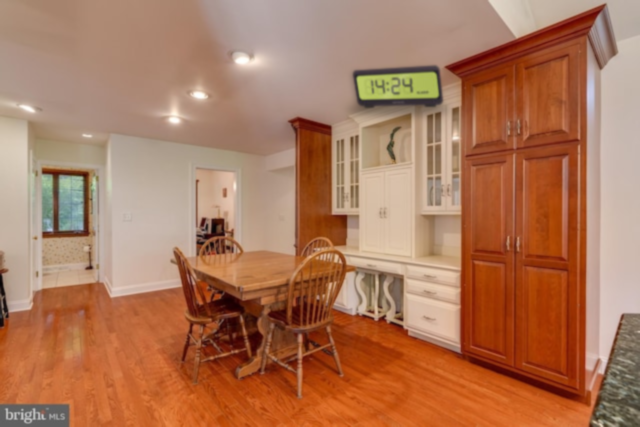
14:24
